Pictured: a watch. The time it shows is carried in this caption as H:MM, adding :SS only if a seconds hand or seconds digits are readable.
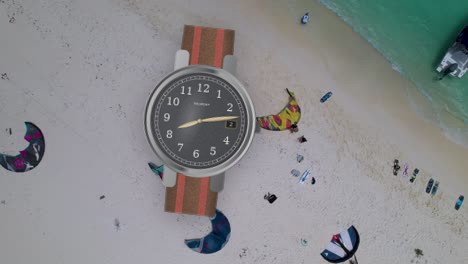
8:13
